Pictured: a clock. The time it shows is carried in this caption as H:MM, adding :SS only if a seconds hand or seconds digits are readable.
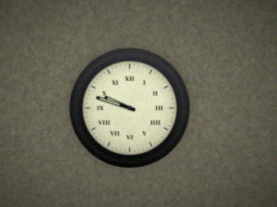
9:48
